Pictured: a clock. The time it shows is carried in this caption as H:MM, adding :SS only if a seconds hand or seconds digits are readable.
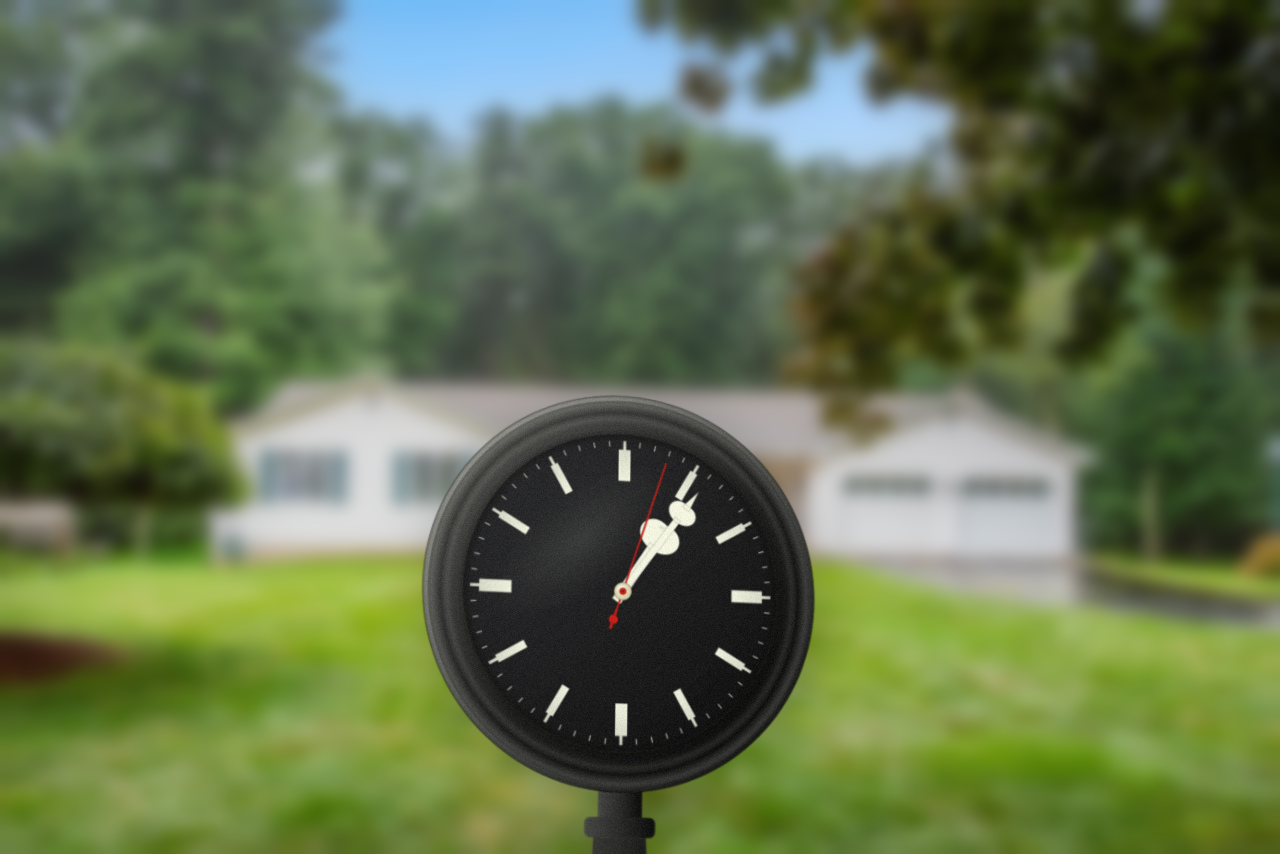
1:06:03
